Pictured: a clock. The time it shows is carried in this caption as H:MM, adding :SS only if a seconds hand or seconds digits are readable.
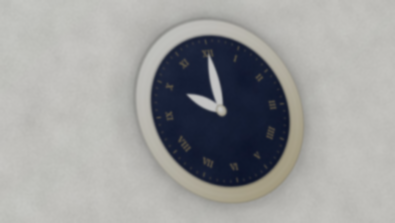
10:00
